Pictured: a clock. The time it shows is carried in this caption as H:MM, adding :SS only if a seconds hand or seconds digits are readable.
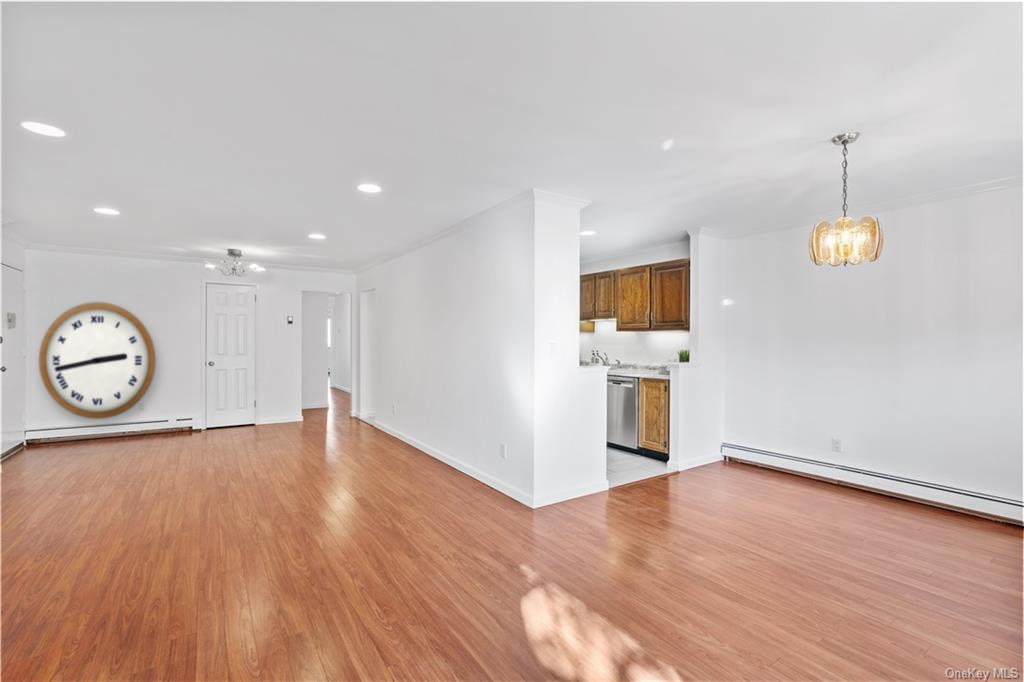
2:43
